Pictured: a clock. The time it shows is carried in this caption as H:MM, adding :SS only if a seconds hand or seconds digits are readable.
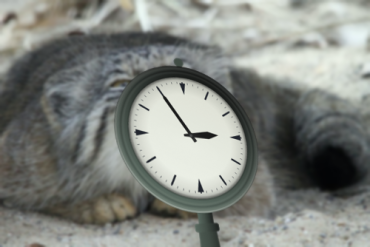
2:55
